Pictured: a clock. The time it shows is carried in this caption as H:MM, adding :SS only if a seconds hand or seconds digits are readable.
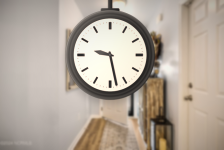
9:28
